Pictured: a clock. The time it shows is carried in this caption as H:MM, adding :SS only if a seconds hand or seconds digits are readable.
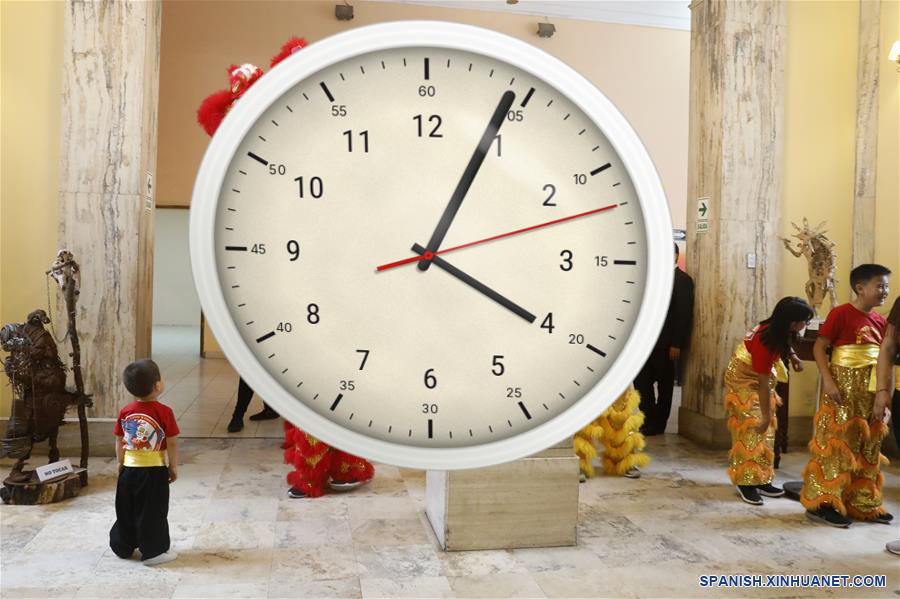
4:04:12
